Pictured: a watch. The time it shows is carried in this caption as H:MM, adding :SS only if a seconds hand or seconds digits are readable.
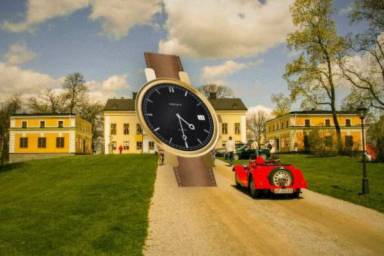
4:30
